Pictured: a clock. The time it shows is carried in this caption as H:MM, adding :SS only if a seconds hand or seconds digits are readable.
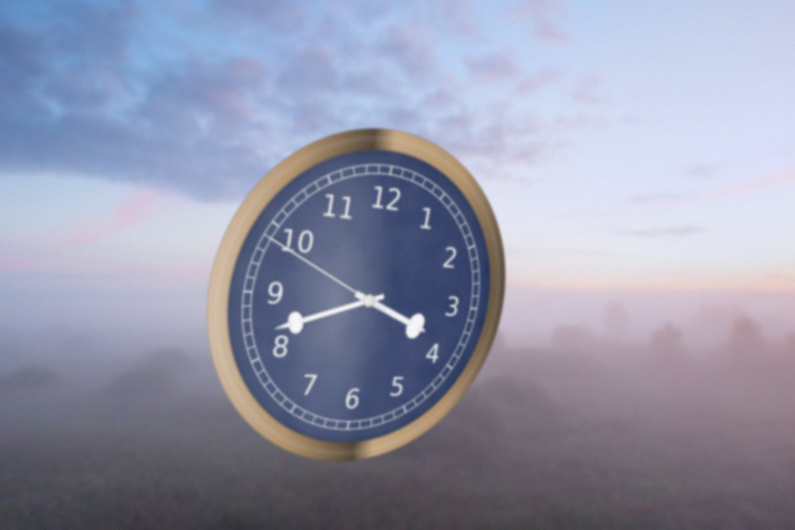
3:41:49
